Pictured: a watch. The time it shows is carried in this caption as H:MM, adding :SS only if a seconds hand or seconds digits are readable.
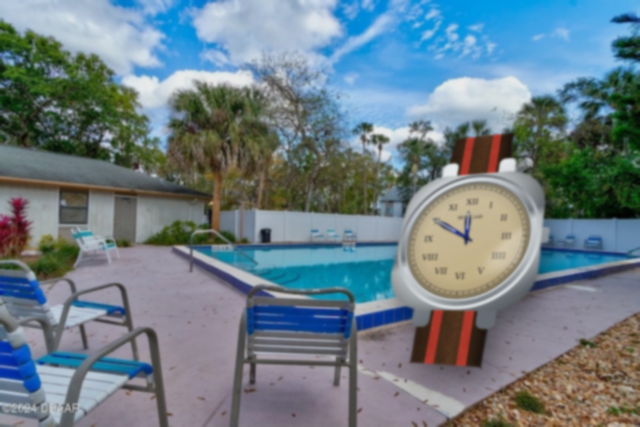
11:50
